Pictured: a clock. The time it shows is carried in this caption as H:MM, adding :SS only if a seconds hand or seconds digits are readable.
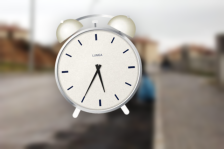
5:35
